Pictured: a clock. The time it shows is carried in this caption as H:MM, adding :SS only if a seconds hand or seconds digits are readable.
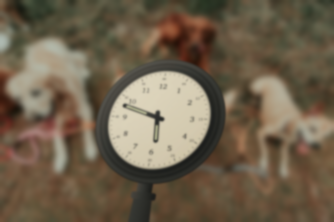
5:48
